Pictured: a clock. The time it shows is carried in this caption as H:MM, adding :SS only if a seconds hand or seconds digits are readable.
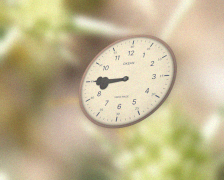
8:45
